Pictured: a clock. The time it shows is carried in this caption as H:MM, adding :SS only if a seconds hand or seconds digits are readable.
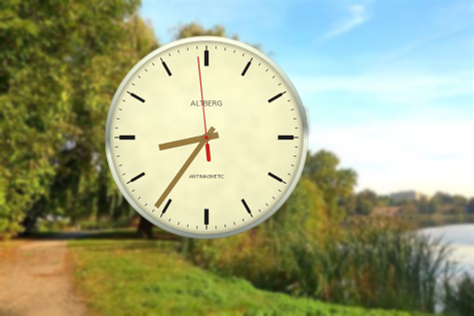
8:35:59
